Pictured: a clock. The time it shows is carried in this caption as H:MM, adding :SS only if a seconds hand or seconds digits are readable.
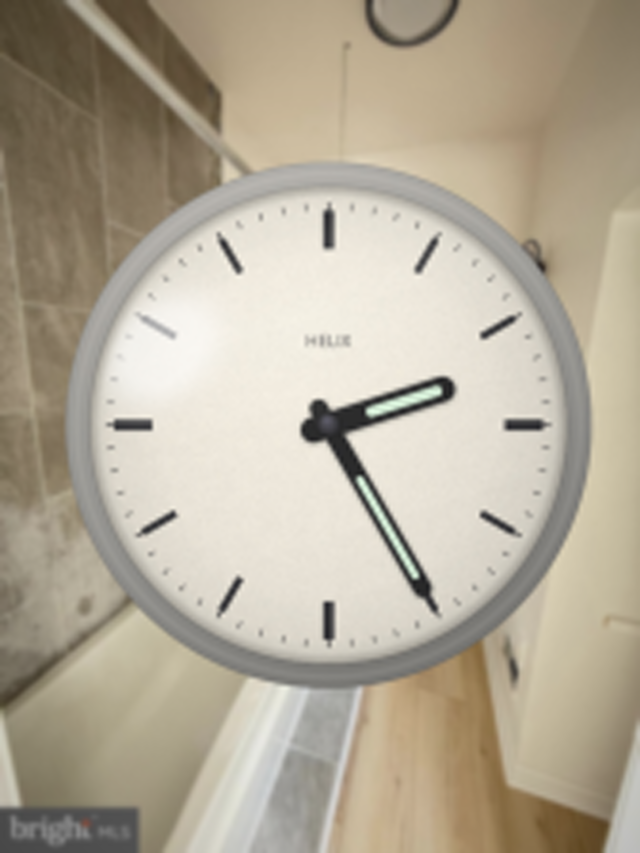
2:25
